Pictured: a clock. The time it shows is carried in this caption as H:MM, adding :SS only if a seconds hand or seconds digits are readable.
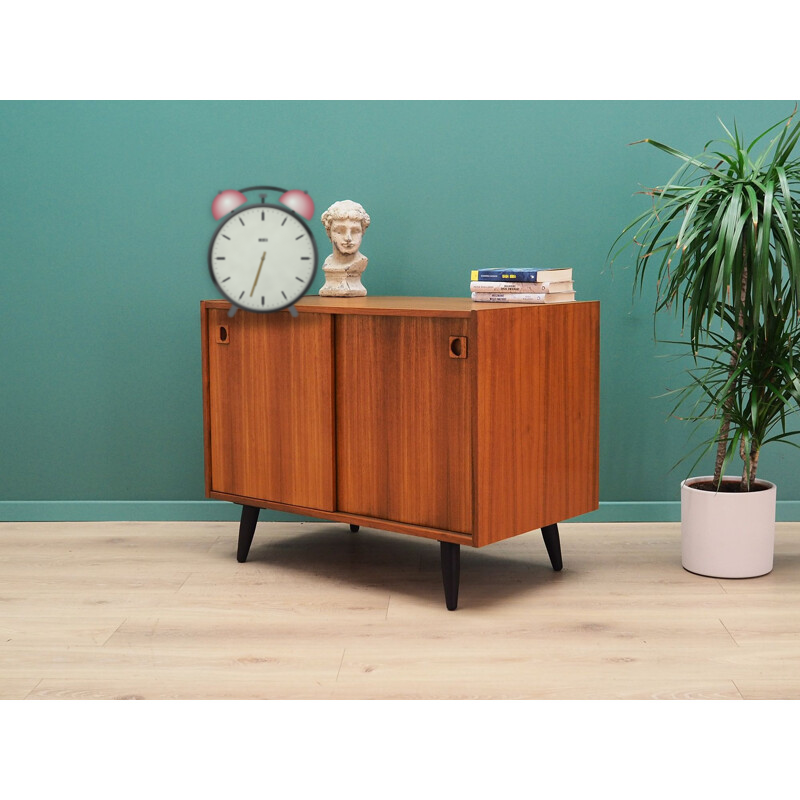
6:33
